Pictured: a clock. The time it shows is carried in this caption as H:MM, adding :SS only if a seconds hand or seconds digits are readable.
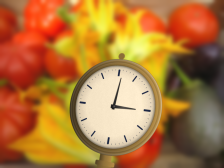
3:01
